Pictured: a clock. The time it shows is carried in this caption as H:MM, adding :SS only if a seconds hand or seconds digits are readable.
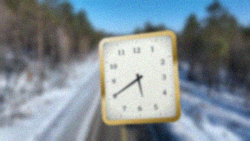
5:40
